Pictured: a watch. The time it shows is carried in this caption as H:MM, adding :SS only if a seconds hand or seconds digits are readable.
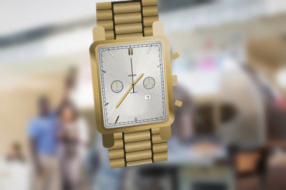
1:37
